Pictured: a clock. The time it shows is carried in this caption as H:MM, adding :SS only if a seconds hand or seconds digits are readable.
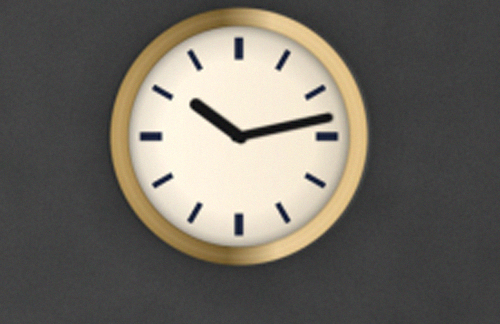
10:13
